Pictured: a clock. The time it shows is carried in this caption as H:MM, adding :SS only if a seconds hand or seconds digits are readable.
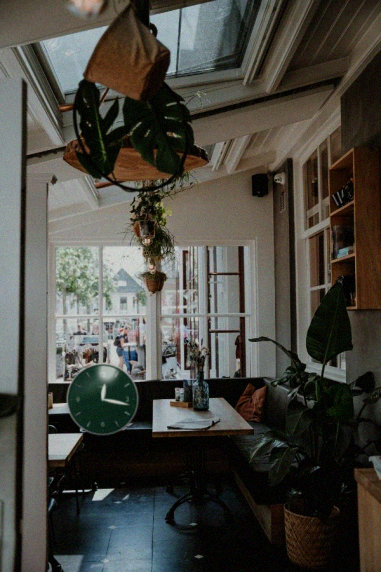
12:17
